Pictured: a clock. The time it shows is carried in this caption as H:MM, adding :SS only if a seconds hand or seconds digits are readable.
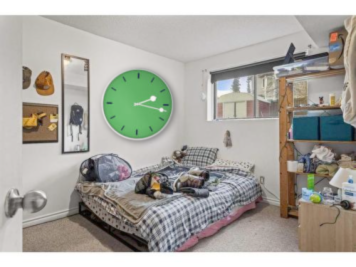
2:17
